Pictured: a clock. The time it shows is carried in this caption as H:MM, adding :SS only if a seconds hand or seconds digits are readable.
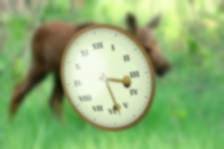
3:28
